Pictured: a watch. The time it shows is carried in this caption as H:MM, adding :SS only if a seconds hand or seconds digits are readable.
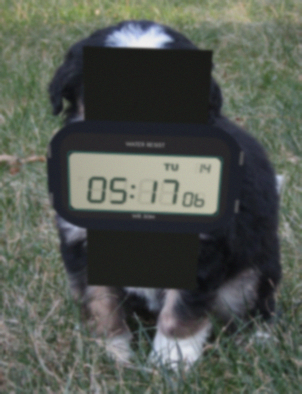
5:17:06
